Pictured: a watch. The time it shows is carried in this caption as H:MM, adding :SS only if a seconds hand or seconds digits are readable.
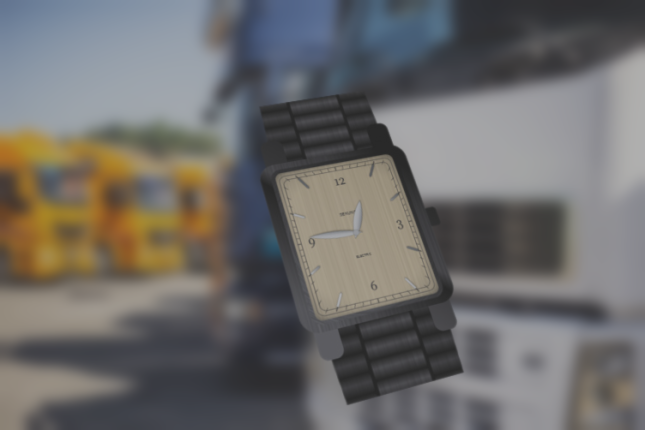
12:46
